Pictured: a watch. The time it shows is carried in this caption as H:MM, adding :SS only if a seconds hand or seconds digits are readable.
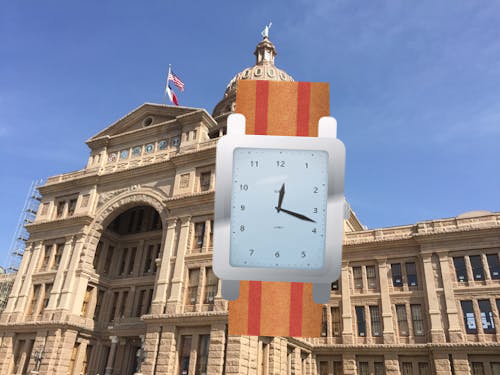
12:18
